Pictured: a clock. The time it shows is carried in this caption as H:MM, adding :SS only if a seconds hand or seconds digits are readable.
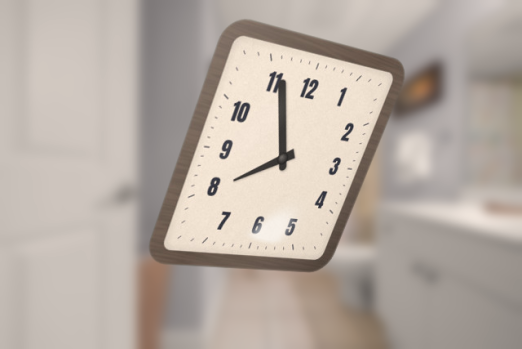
7:56
